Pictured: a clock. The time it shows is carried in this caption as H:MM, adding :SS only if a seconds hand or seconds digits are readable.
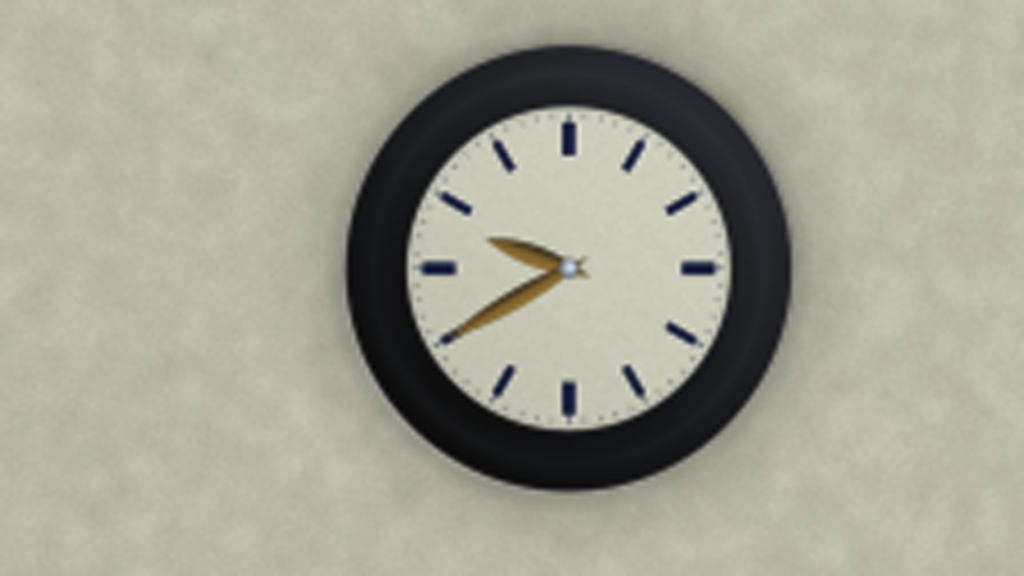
9:40
